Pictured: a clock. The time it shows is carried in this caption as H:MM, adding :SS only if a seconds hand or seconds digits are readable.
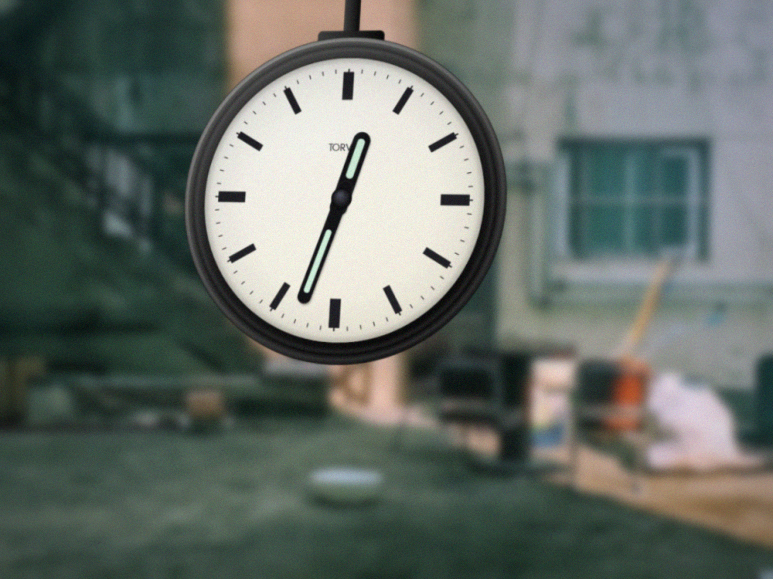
12:33
